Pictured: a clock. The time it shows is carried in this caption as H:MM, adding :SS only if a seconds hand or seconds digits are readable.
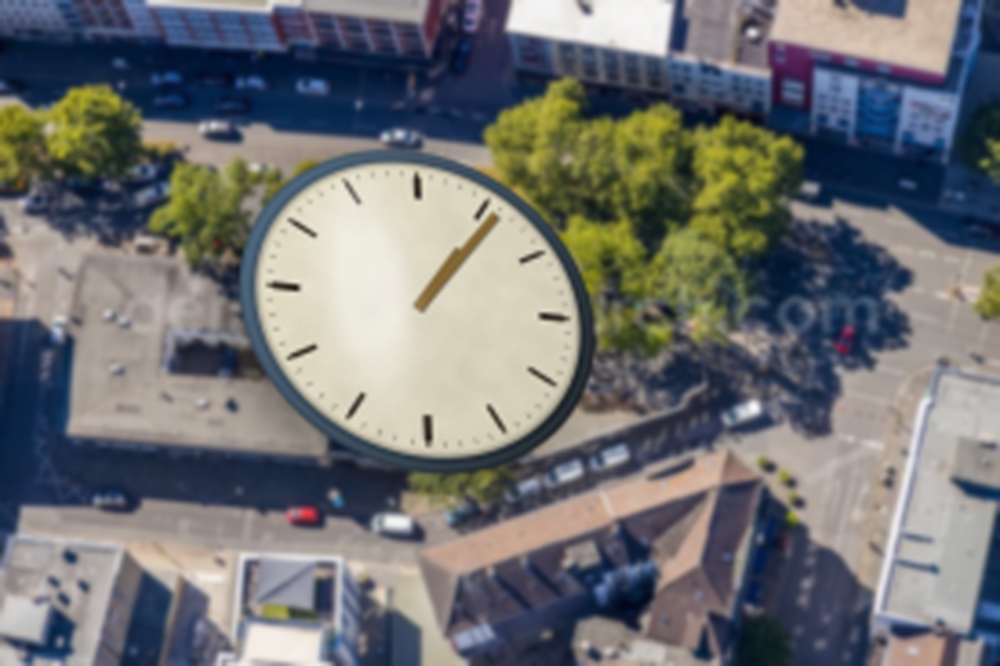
1:06
